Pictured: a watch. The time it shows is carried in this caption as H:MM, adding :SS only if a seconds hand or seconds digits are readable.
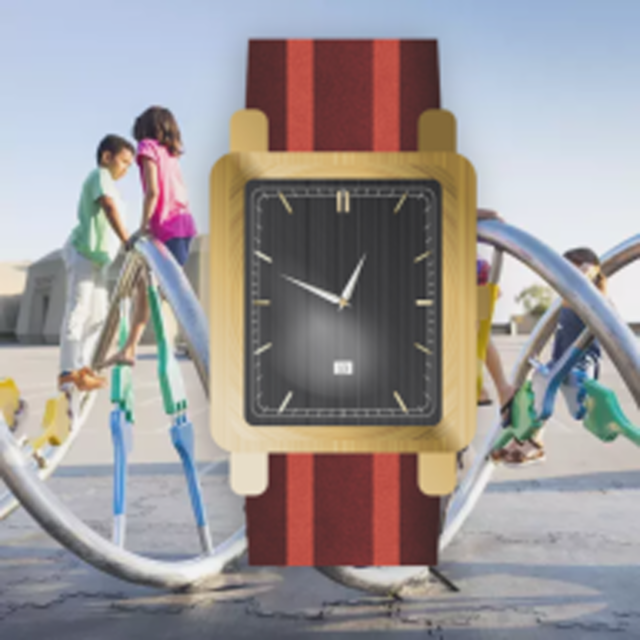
12:49
